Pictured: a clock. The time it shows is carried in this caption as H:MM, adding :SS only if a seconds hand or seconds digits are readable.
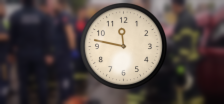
11:47
